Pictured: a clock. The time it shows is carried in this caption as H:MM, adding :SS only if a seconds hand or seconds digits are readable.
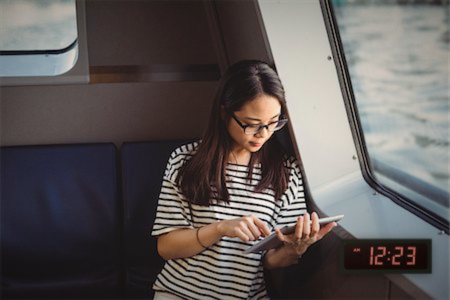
12:23
